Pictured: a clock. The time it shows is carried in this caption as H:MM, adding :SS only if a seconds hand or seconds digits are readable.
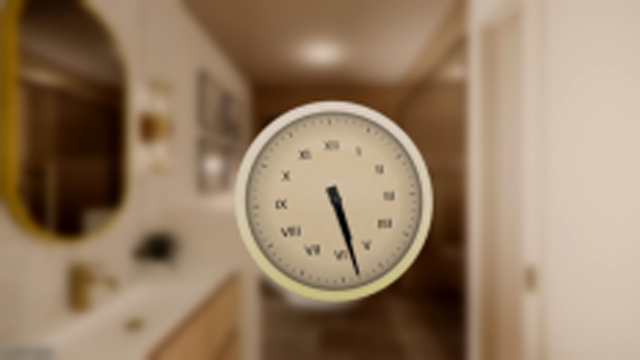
5:28
